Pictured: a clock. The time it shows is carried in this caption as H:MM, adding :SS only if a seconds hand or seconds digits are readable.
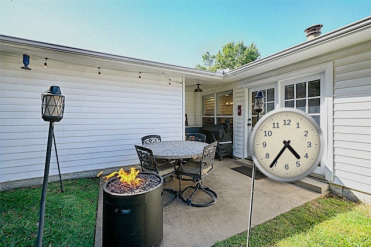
4:36
